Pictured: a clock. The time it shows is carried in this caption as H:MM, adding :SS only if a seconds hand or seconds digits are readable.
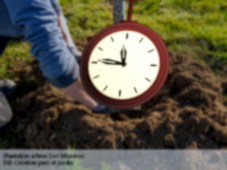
11:46
